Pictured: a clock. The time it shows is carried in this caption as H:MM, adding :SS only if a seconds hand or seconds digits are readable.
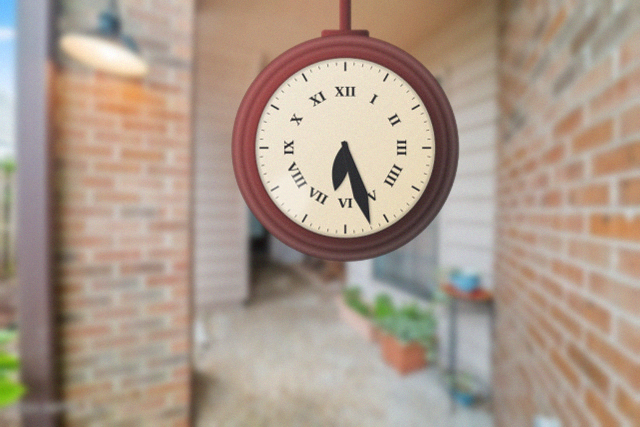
6:27
